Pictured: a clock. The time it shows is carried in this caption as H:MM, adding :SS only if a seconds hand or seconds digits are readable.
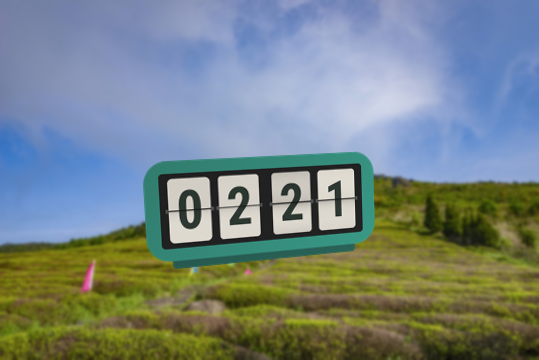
2:21
